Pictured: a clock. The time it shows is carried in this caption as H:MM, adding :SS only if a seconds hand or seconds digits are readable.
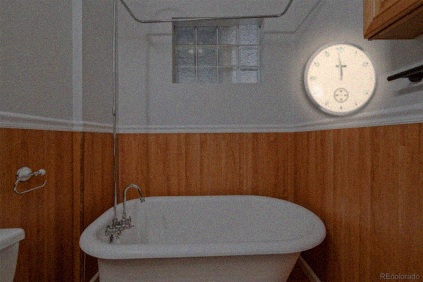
11:59
